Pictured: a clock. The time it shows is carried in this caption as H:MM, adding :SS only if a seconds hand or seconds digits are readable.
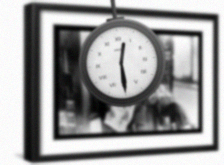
12:30
